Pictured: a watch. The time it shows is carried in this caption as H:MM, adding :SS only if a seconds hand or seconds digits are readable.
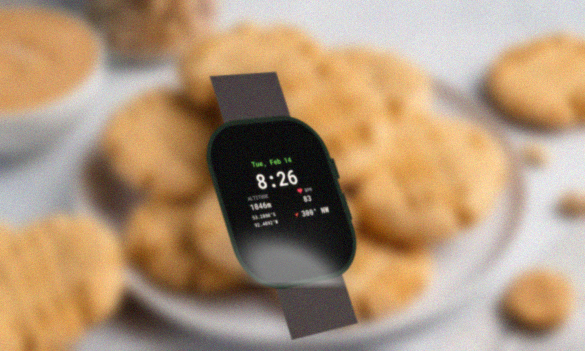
8:26
